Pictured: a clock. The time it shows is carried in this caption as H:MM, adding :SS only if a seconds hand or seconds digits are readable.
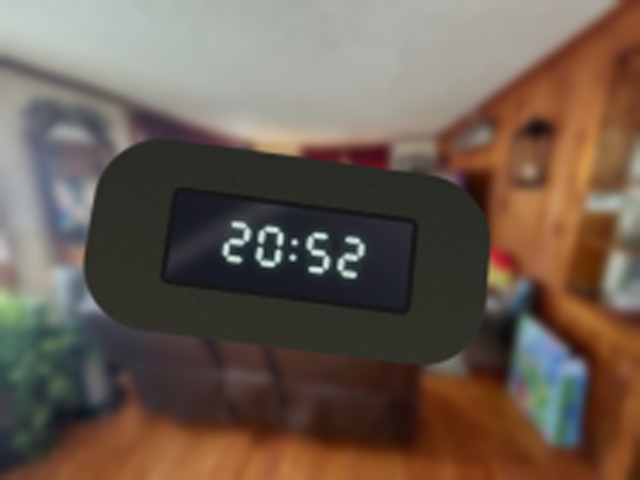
20:52
